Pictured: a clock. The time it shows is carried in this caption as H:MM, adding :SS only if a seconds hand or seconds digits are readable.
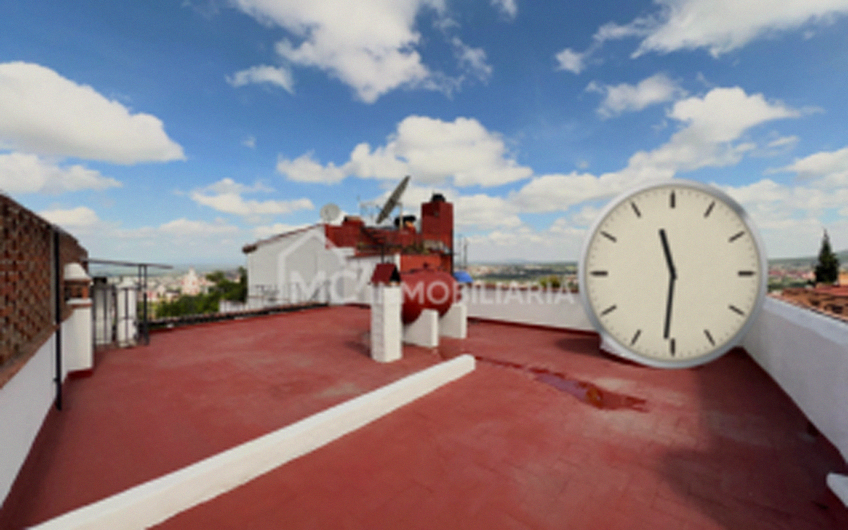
11:31
